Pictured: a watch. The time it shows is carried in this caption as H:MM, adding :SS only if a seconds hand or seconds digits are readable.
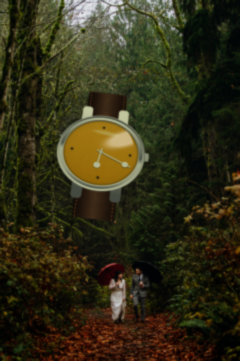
6:19
